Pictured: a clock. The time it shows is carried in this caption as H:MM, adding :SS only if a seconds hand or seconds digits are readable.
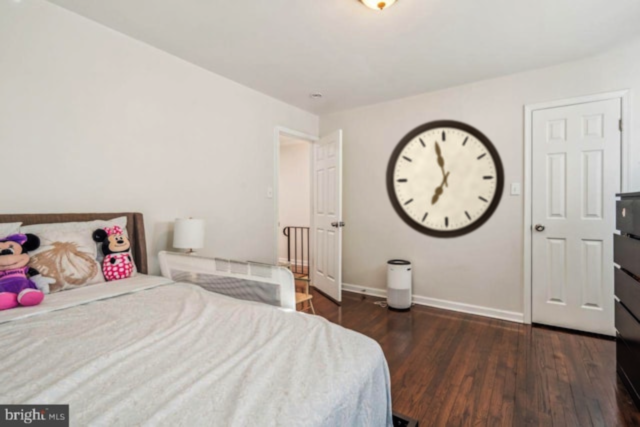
6:58
